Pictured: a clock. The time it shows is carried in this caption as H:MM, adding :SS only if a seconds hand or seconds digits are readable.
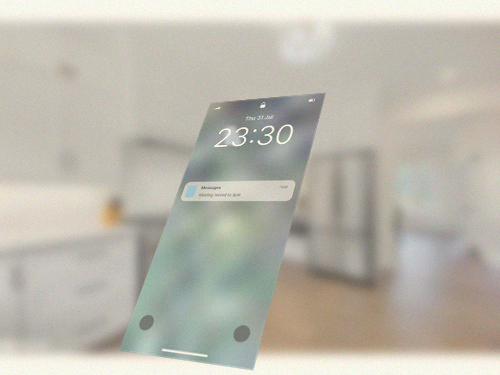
23:30
